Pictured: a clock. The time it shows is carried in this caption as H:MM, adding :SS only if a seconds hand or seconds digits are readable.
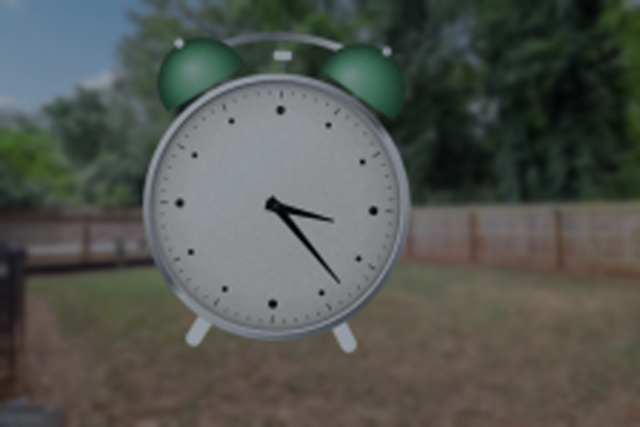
3:23
